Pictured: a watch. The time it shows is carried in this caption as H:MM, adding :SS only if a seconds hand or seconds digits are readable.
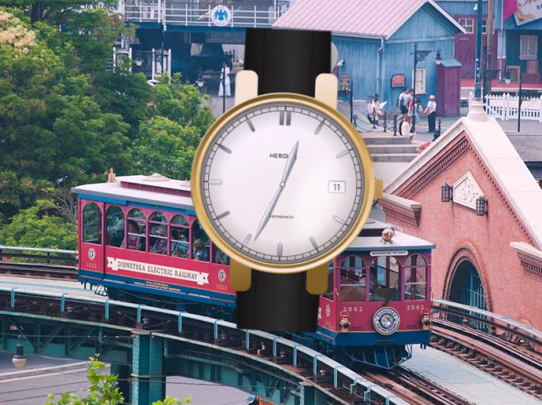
12:34
